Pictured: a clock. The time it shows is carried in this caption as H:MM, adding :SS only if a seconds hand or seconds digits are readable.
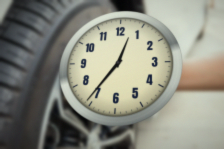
12:36
